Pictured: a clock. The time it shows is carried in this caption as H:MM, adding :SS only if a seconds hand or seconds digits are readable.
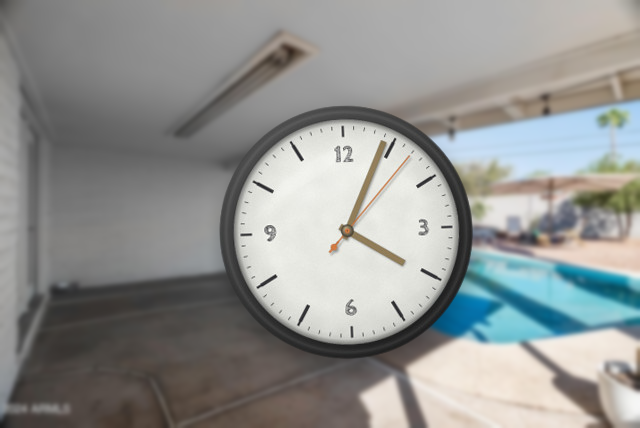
4:04:07
